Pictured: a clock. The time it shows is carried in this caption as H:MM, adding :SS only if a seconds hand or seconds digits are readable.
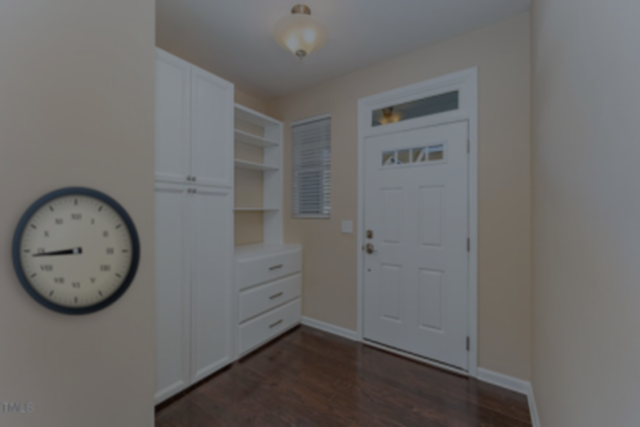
8:44
